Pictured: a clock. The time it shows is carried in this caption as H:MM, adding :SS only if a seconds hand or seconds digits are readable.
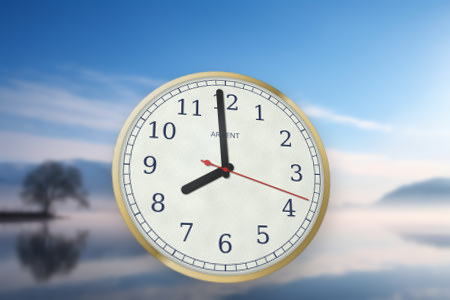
7:59:18
